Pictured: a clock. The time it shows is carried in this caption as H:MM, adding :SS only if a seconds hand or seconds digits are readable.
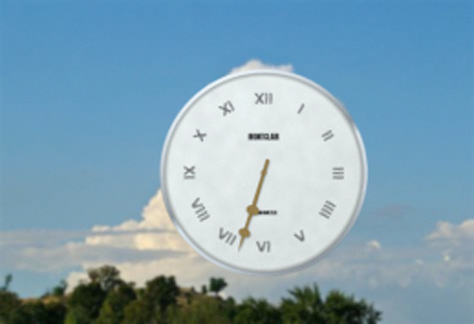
6:33
